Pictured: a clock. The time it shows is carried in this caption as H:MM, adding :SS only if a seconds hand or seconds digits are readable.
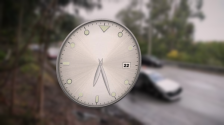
6:26
